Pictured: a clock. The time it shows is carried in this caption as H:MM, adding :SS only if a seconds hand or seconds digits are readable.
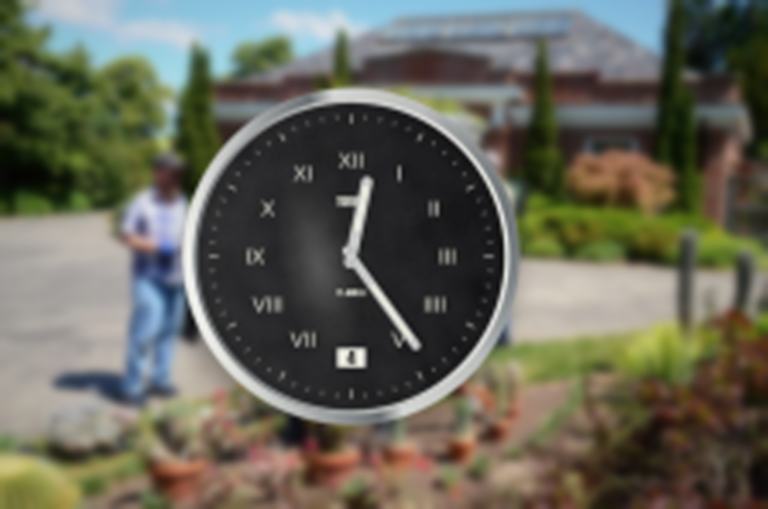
12:24
